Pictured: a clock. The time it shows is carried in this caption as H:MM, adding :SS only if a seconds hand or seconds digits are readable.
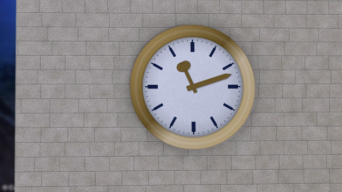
11:12
